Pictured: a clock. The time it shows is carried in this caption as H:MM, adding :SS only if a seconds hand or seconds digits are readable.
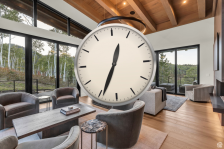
12:34
